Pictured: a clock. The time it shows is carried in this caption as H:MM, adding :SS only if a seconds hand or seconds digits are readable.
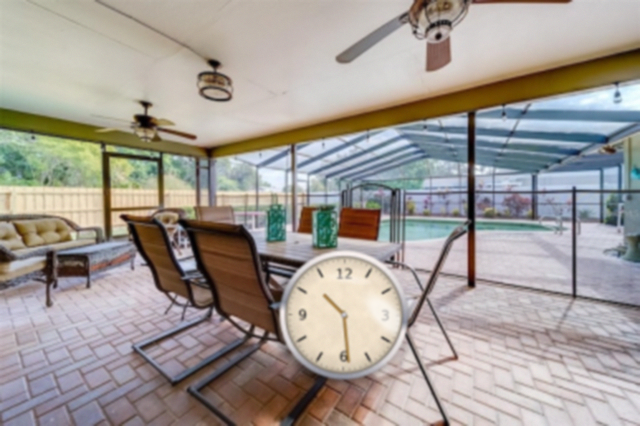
10:29
